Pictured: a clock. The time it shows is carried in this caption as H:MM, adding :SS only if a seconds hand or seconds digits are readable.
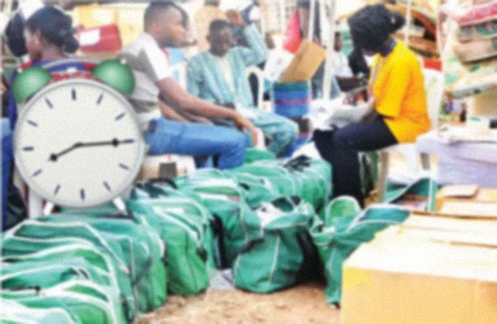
8:15
